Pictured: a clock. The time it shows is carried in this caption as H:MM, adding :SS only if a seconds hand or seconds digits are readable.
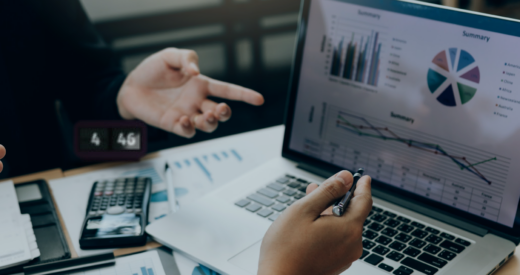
4:46
